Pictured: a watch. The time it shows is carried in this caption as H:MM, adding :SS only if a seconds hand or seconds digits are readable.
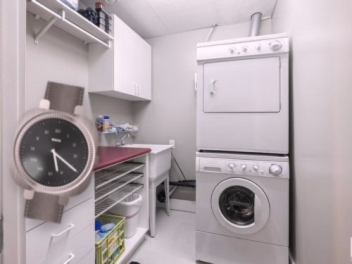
5:20
